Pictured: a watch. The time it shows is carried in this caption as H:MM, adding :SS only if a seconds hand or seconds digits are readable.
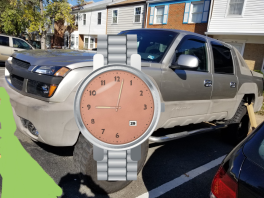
9:02
